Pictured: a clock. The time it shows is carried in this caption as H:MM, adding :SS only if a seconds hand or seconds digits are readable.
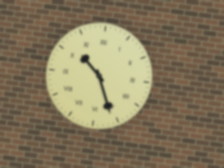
10:26
